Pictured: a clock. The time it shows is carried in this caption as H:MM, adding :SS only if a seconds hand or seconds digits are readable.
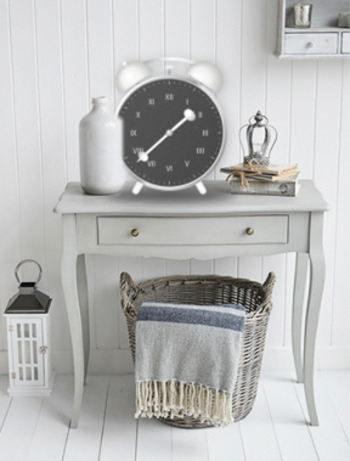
1:38
